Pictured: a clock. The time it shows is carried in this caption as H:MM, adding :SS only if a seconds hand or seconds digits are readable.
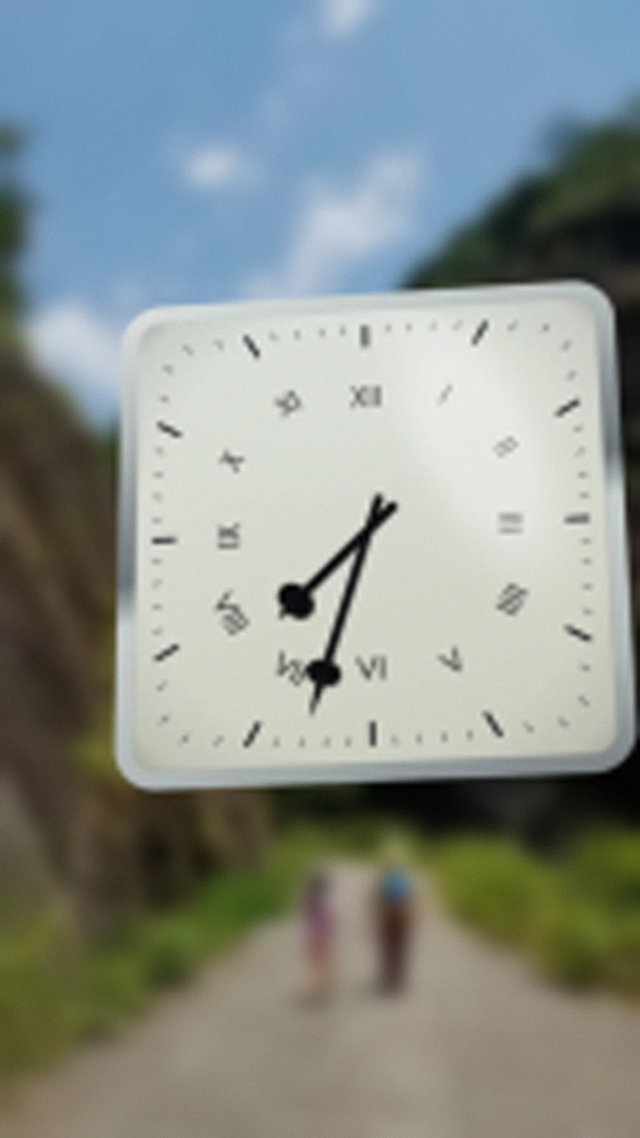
7:33
